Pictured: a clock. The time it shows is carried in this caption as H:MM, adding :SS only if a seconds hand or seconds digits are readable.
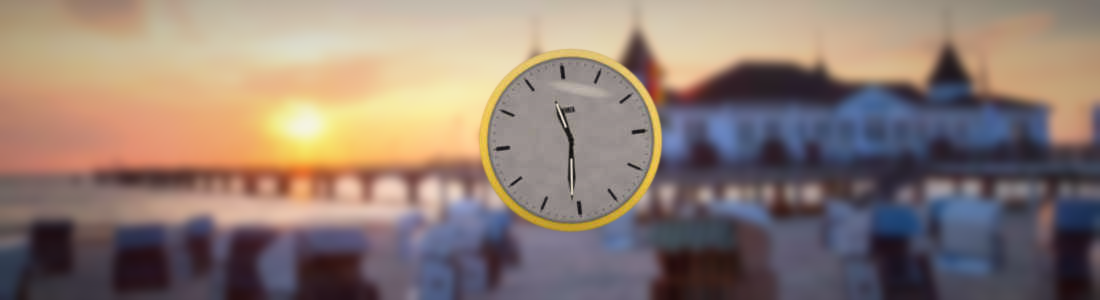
11:31
